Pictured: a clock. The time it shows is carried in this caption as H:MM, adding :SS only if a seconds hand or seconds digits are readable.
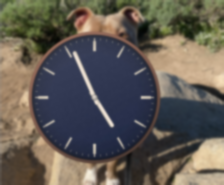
4:56
